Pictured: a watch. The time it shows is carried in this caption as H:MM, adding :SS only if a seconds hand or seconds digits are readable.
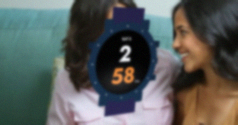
2:58
